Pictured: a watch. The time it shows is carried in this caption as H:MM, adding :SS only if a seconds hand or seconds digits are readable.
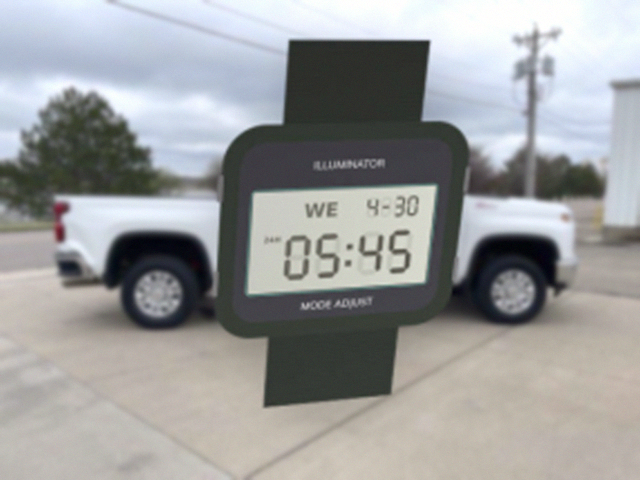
5:45
